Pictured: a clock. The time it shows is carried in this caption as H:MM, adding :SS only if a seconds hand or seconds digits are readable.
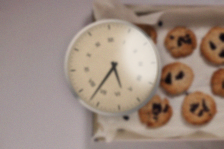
5:37
